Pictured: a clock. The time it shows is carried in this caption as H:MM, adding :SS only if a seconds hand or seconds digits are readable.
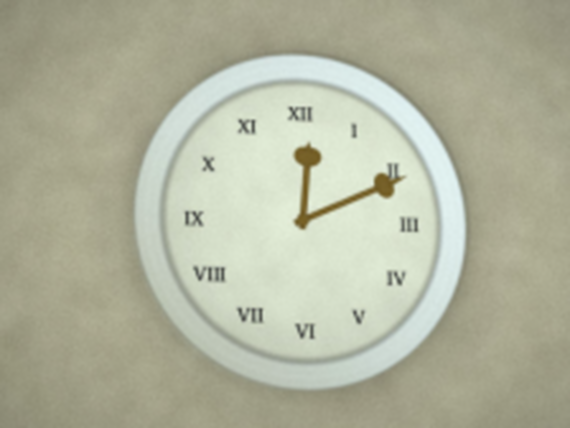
12:11
